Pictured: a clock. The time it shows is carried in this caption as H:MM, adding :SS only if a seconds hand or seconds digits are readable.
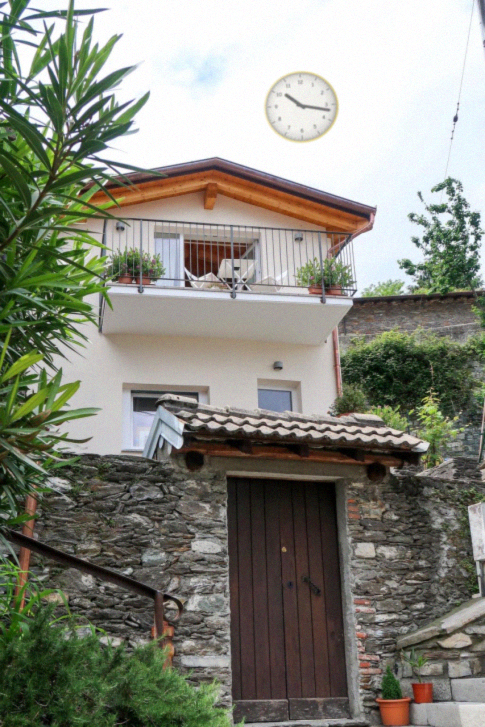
10:17
